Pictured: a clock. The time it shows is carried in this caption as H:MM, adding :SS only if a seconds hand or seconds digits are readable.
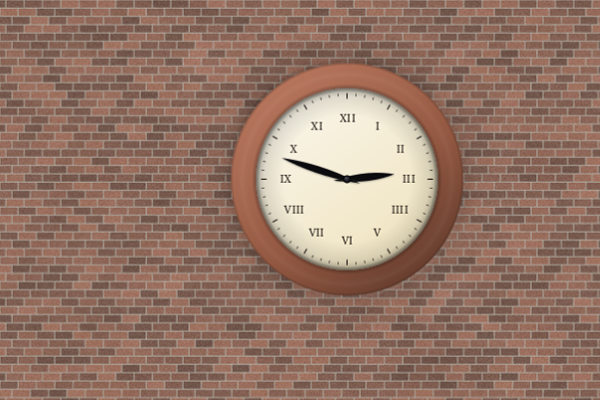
2:48
